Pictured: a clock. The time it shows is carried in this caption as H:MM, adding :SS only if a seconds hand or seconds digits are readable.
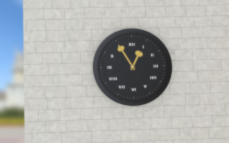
12:55
